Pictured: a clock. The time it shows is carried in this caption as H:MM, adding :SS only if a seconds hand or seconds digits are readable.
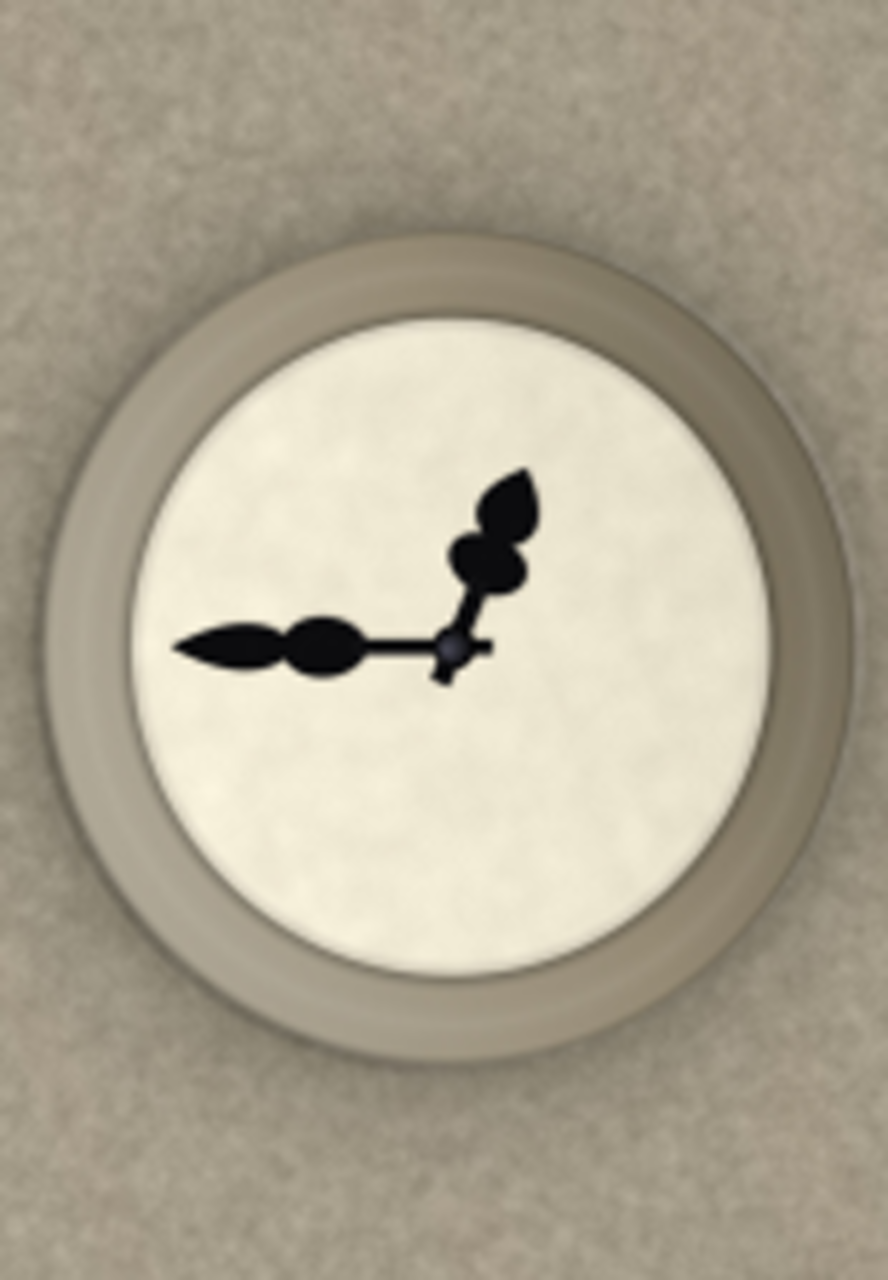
12:45
